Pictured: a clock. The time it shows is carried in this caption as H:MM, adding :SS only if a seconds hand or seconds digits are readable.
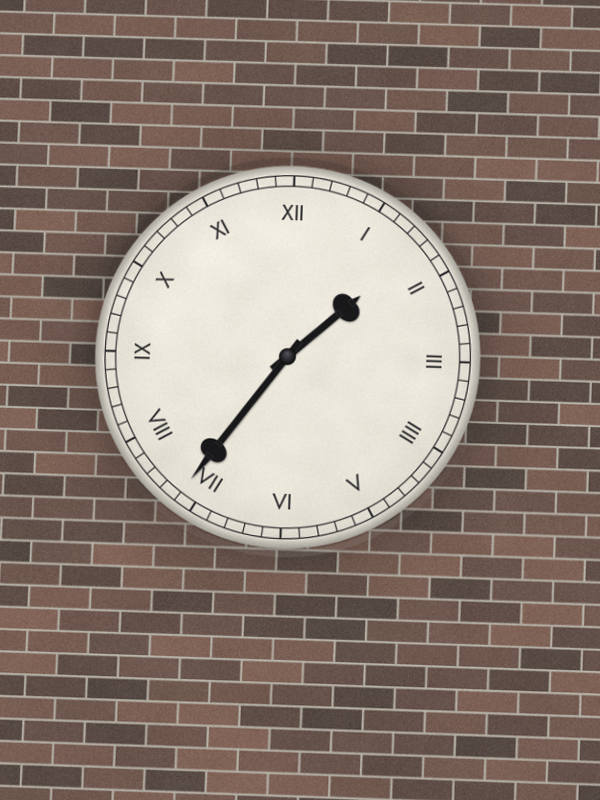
1:36
